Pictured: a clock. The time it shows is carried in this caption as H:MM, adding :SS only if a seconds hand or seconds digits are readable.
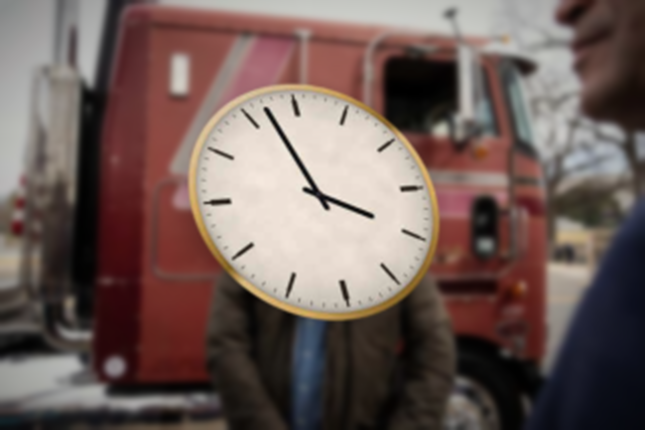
3:57
